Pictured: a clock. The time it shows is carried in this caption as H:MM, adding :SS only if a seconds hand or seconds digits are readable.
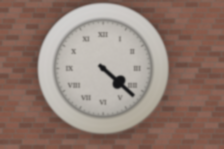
4:22
